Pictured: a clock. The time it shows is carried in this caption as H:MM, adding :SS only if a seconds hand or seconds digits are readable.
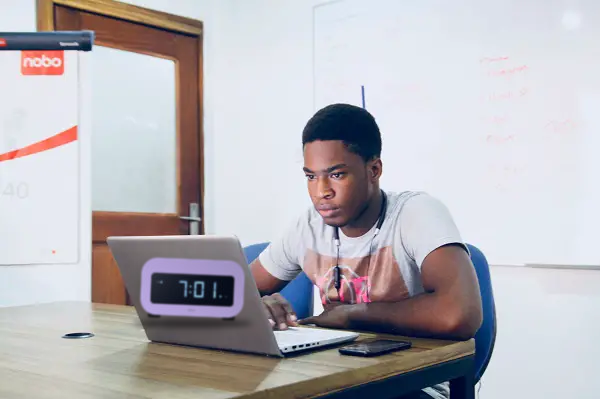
7:01
